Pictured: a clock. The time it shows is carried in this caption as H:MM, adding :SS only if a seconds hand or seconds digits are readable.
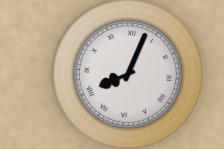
8:03
